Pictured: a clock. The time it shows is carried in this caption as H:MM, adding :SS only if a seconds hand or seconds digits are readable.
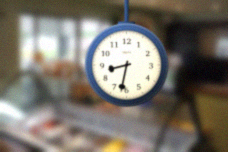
8:32
